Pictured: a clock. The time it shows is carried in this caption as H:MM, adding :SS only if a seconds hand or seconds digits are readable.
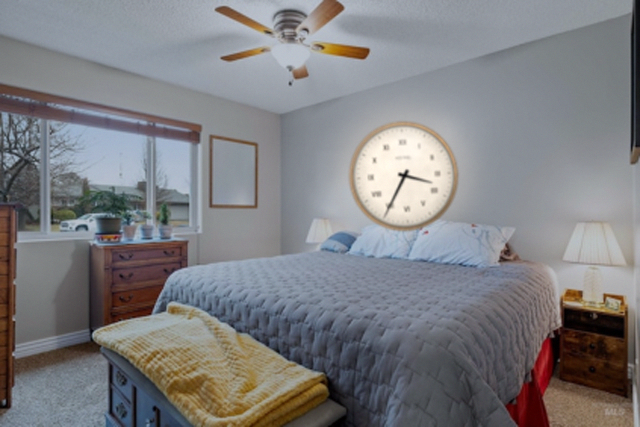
3:35
